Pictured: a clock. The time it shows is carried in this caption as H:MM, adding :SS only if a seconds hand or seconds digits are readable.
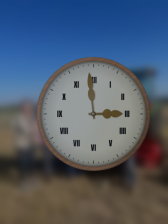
2:59
